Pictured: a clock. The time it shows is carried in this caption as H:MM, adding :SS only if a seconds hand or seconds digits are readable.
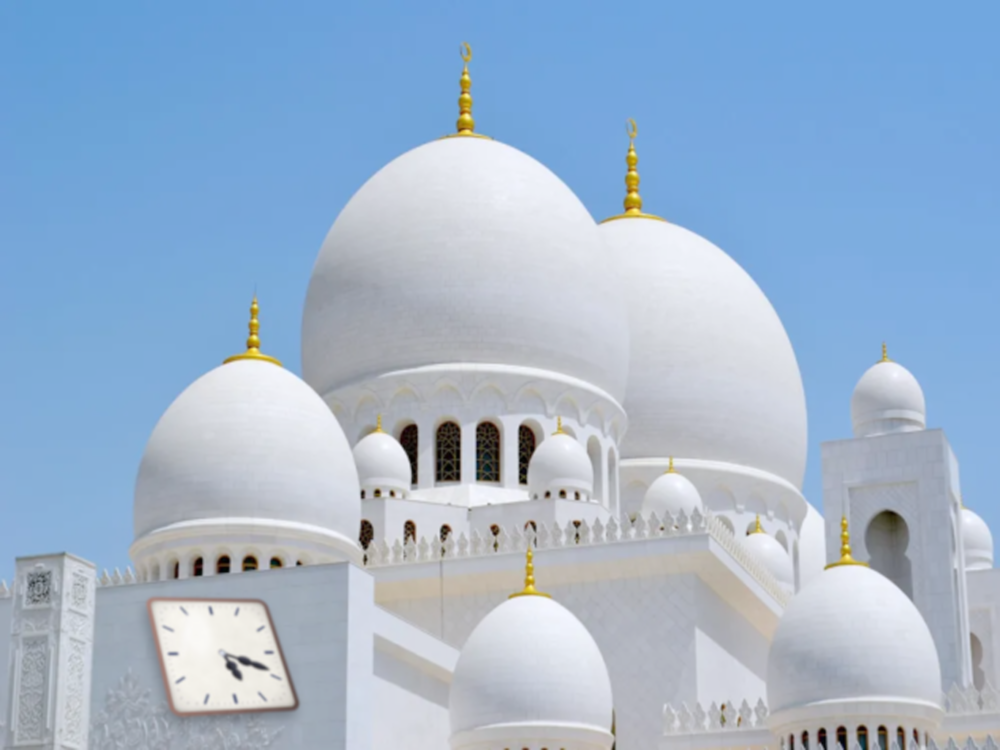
5:19
